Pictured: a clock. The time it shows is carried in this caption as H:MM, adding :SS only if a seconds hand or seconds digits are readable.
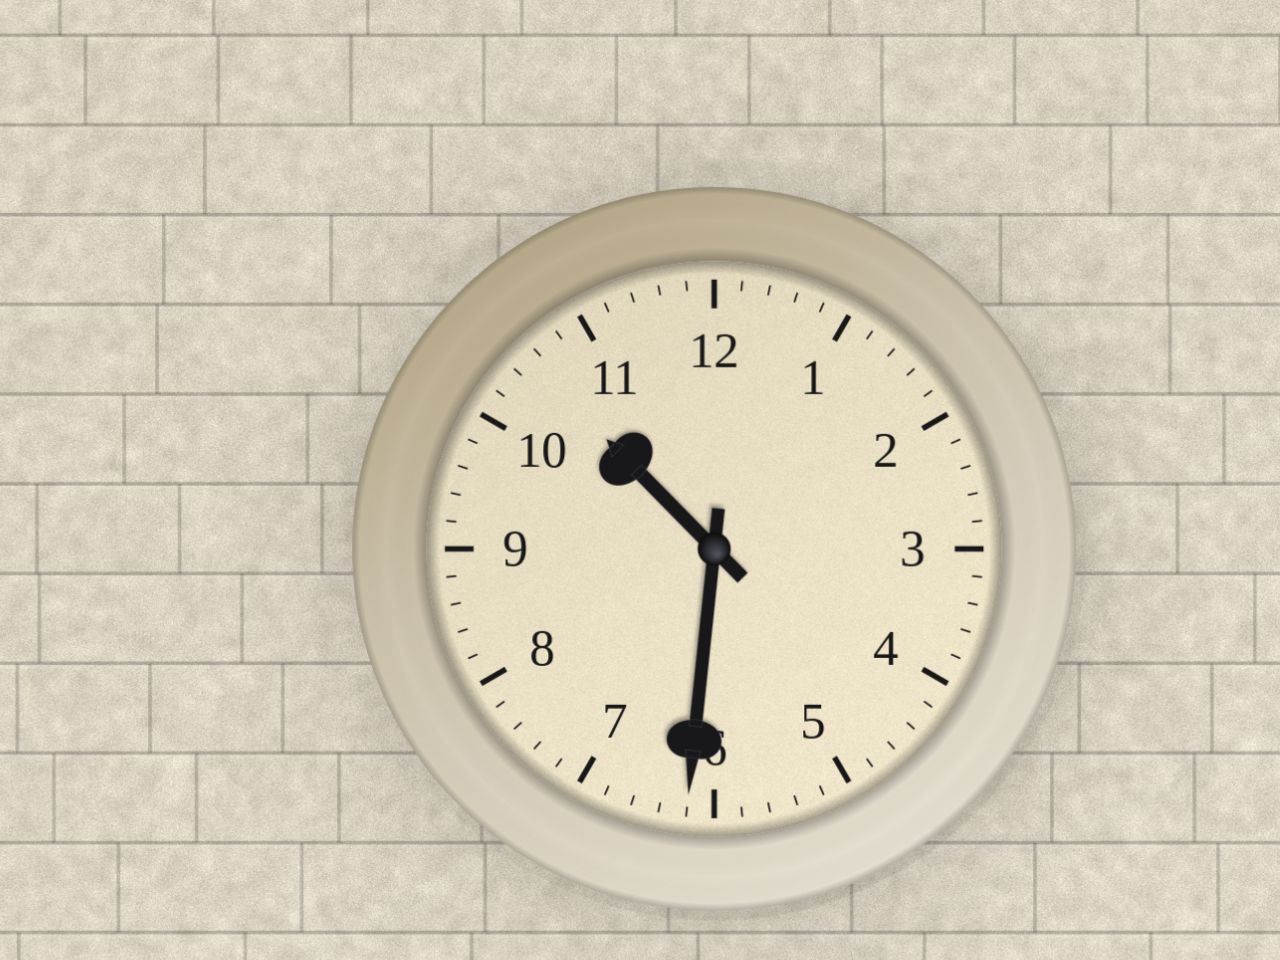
10:31
